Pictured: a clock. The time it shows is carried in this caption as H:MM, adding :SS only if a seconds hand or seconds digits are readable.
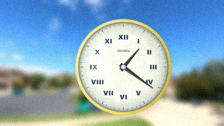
1:21
